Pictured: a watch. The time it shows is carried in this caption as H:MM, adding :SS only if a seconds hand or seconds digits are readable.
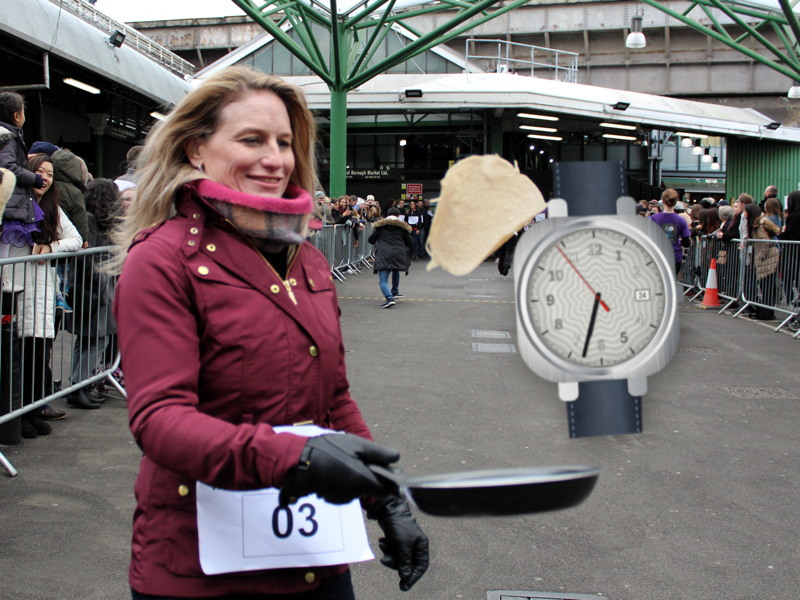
6:32:54
